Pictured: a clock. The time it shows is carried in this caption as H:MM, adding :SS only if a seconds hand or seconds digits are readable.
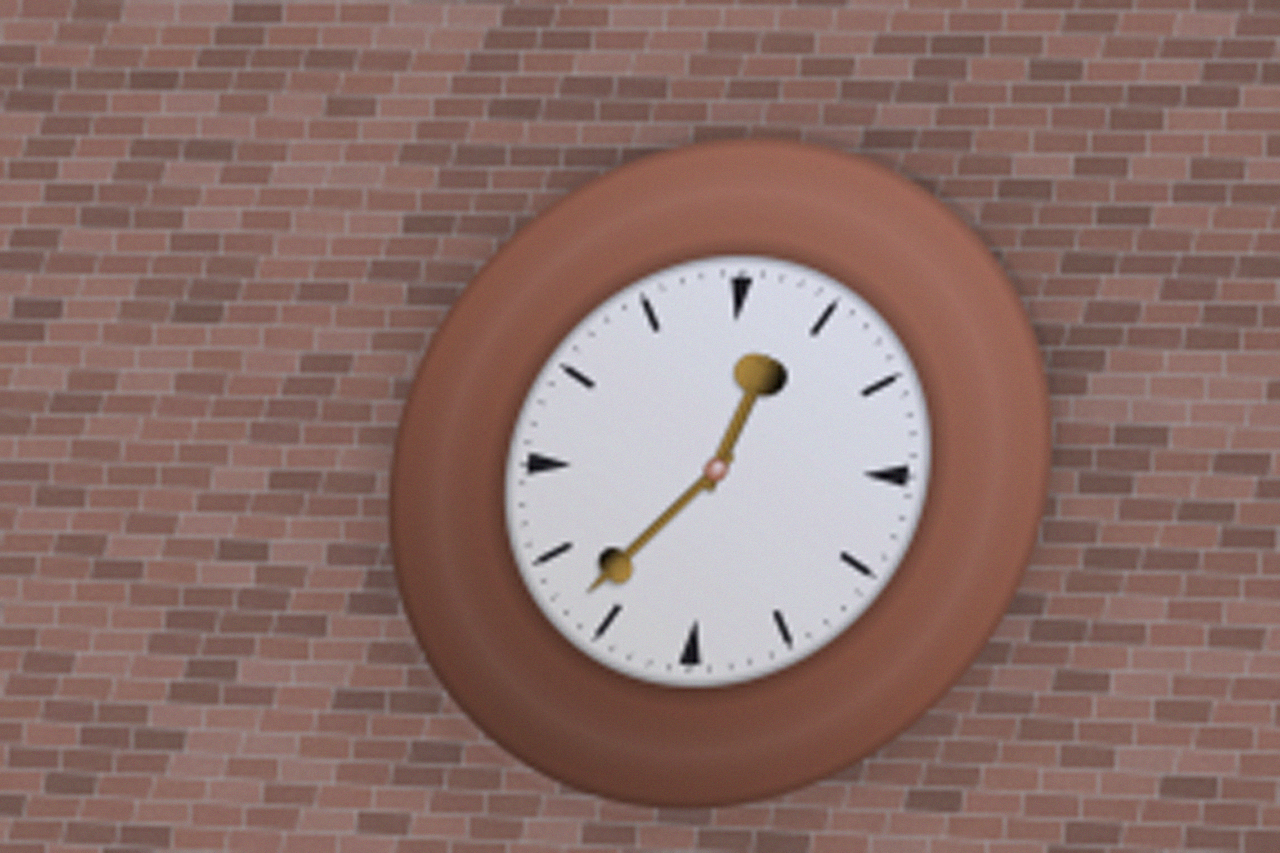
12:37
